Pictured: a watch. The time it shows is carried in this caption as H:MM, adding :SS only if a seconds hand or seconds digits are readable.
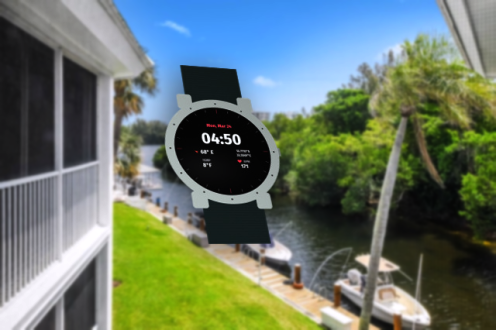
4:50
